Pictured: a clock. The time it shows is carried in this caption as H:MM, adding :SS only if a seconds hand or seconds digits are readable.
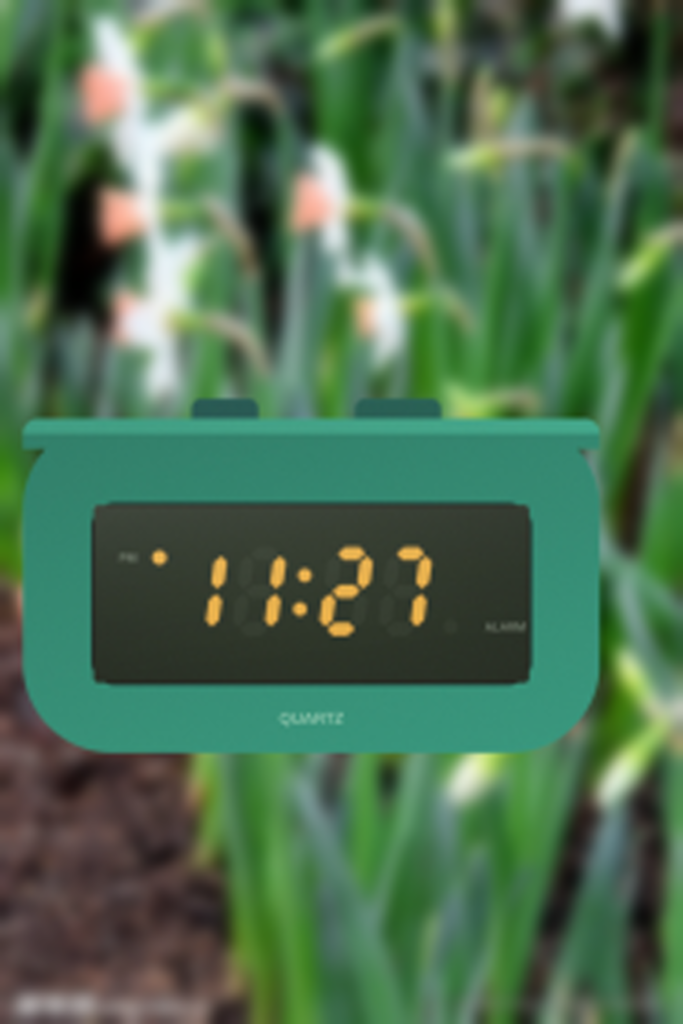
11:27
